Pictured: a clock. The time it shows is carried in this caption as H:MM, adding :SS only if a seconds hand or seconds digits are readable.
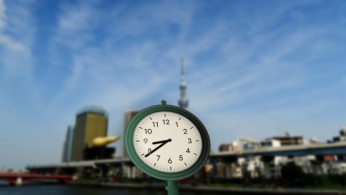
8:39
